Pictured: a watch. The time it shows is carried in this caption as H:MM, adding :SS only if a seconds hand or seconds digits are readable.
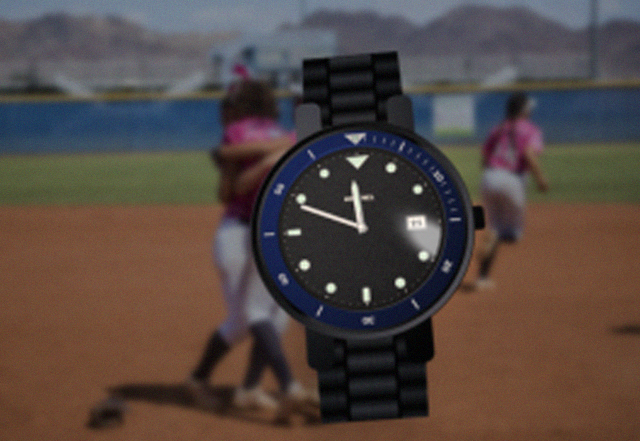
11:49
